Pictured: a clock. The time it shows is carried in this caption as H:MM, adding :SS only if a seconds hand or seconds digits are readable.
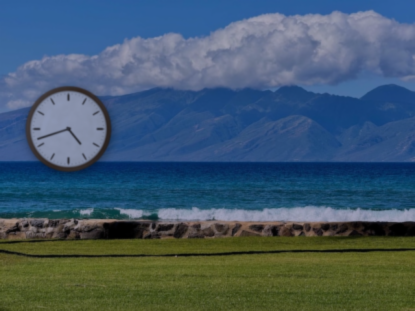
4:42
